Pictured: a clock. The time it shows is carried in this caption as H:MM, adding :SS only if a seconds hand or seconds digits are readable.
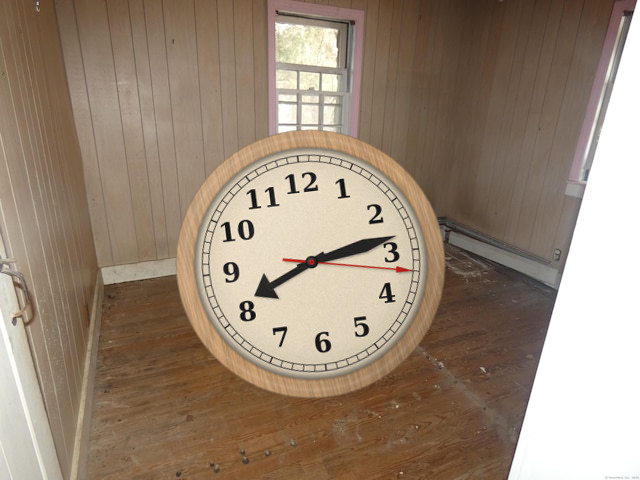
8:13:17
